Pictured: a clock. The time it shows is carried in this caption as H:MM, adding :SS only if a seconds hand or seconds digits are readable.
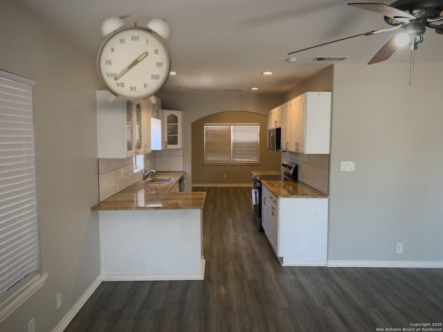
1:38
